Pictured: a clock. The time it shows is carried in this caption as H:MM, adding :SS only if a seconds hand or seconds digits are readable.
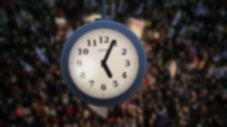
5:04
